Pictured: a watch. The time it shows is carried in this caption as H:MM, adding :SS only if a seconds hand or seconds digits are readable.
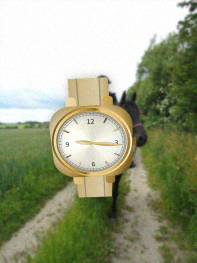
9:16
